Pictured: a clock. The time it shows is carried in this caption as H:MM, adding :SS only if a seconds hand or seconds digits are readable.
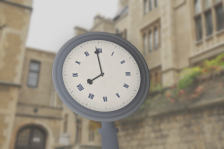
7:59
